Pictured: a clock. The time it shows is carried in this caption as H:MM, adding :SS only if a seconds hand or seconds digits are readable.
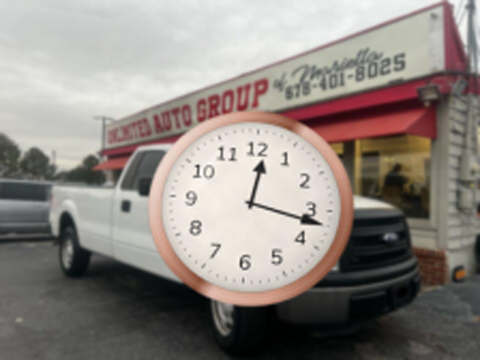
12:17
